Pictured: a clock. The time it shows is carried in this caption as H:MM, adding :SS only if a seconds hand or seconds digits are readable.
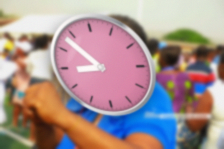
8:53
